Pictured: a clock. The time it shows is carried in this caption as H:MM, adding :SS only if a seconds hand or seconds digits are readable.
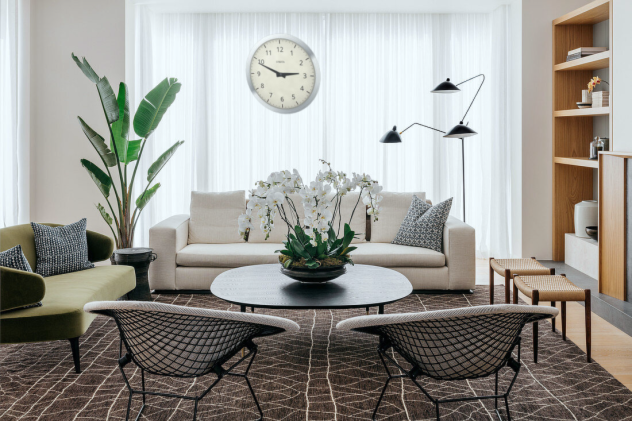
2:49
